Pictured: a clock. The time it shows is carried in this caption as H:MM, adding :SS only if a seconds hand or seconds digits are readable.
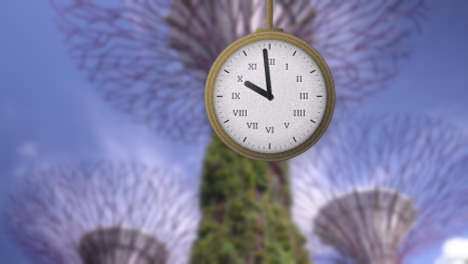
9:59
